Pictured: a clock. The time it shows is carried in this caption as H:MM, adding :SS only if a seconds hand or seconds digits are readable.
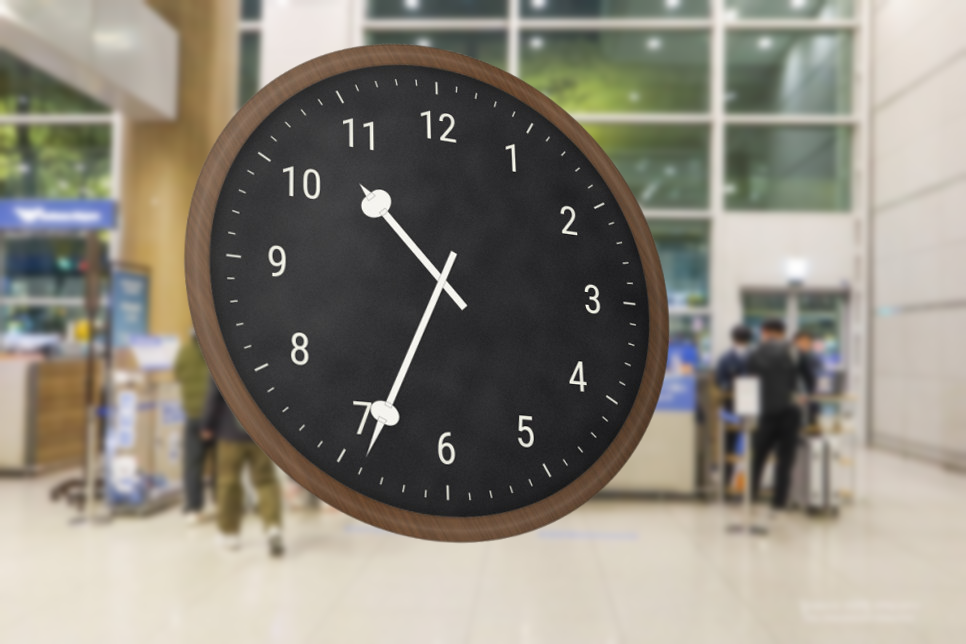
10:34
